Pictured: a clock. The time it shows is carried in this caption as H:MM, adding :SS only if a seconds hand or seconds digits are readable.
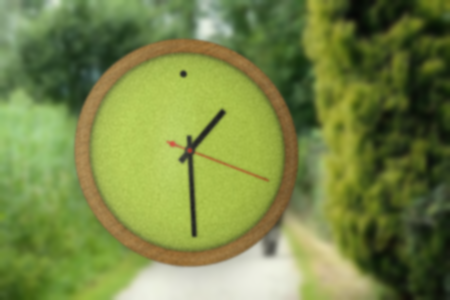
1:30:19
